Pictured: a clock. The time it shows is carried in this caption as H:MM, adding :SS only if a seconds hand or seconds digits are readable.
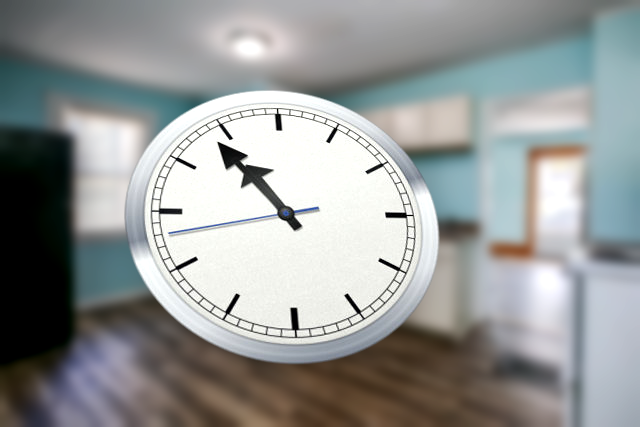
10:53:43
